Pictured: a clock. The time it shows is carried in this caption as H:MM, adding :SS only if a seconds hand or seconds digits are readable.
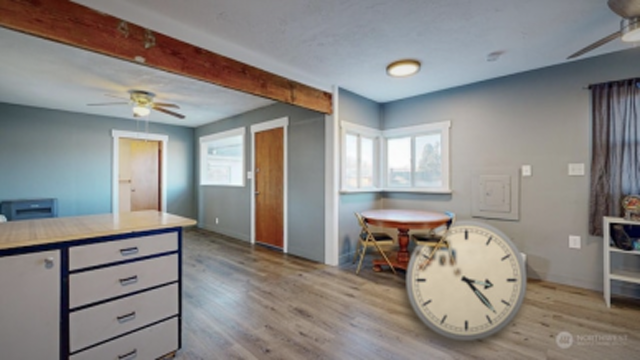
3:23
